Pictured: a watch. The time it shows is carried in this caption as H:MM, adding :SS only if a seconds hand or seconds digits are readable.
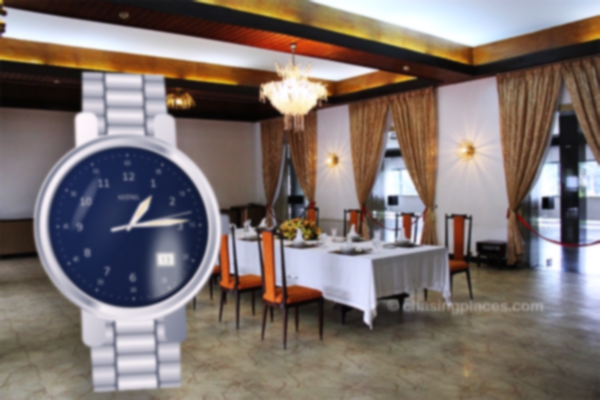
1:14:13
